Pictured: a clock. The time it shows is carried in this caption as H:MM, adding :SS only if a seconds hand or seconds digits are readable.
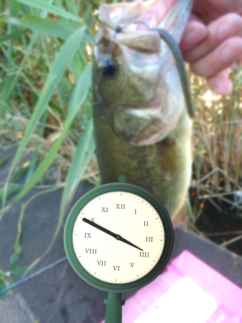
3:49
